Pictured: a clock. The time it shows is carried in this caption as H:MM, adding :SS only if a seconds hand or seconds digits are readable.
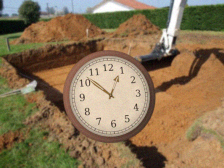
12:52
